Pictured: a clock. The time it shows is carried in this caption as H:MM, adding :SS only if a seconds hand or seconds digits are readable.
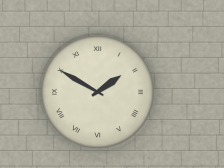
1:50
